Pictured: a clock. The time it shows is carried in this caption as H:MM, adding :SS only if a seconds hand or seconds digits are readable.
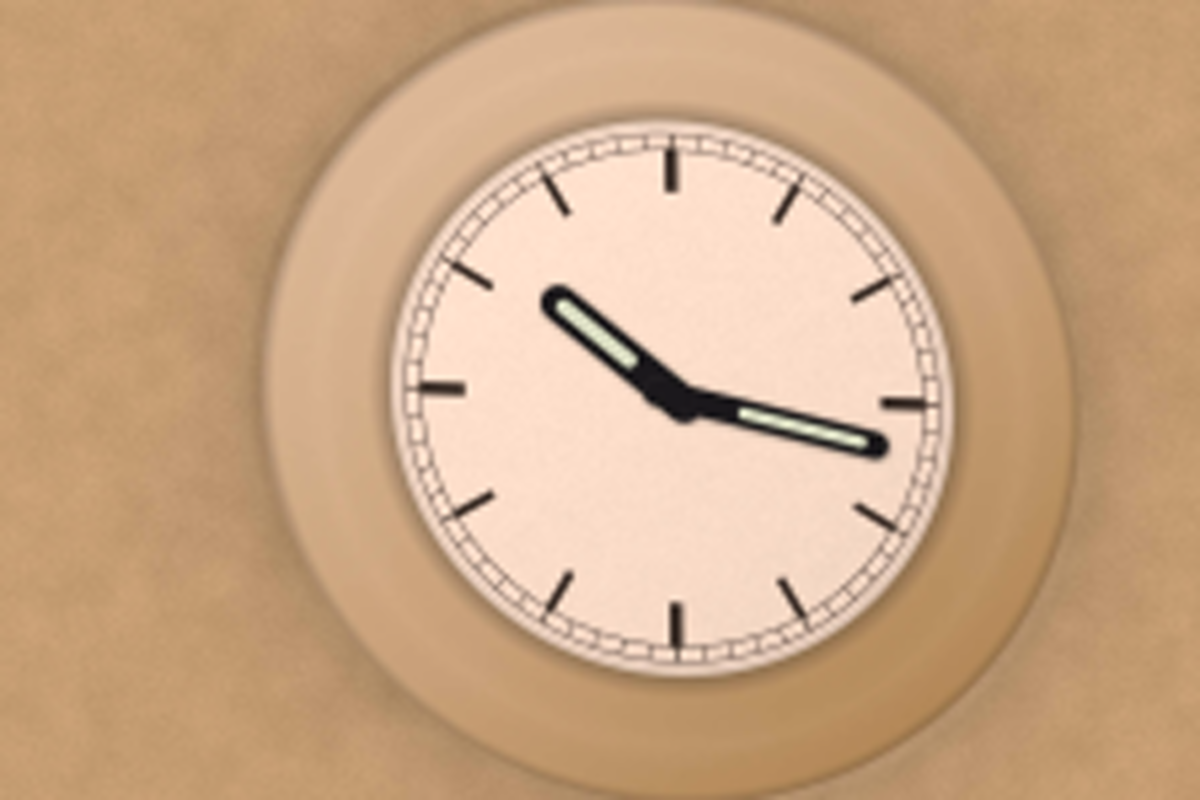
10:17
